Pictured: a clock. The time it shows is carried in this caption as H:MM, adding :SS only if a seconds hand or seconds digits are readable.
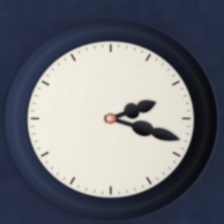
2:18
